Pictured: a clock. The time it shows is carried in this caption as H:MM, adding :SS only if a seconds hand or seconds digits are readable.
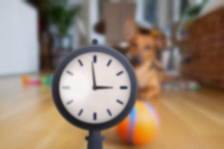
2:59
